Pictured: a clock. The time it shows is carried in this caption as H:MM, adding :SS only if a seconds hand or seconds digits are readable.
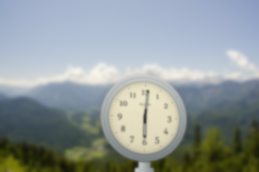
6:01
